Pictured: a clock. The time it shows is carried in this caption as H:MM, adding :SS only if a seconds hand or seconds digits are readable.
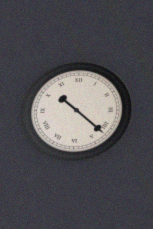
10:22
